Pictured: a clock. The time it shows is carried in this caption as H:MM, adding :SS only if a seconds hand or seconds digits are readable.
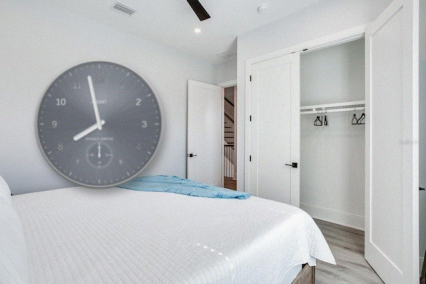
7:58
